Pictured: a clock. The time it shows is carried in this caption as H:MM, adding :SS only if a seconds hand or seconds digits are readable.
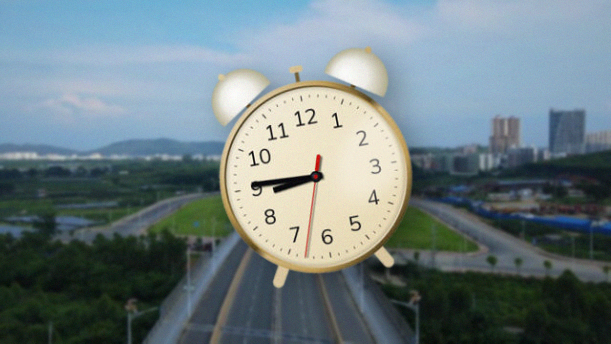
8:45:33
